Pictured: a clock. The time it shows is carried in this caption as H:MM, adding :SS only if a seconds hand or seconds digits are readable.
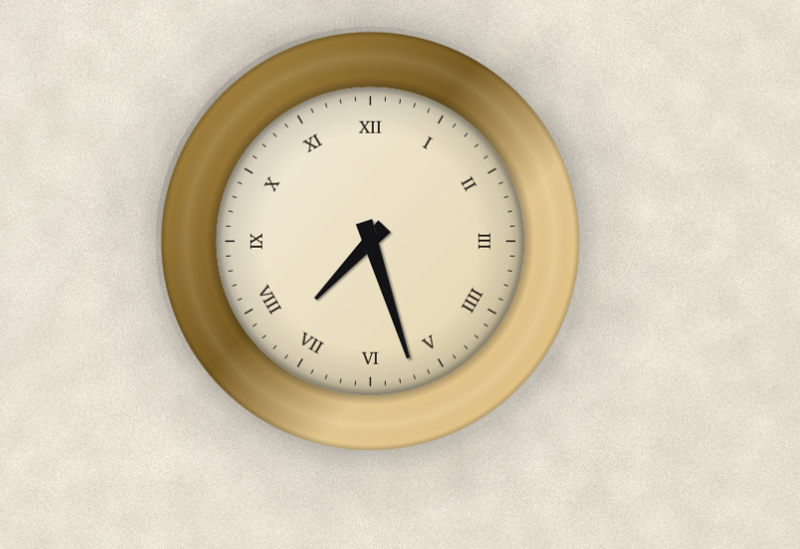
7:27
